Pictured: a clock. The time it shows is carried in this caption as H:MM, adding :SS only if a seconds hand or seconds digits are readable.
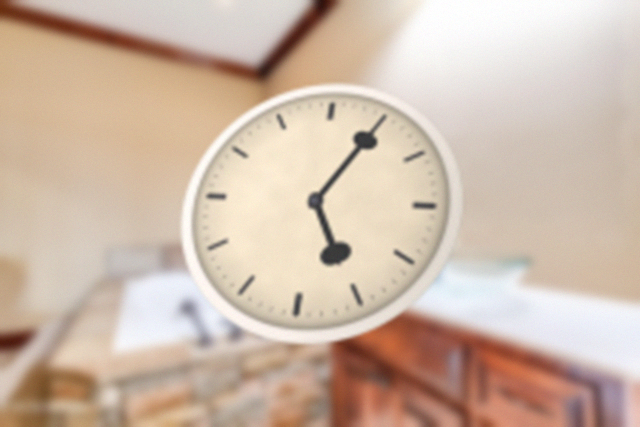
5:05
